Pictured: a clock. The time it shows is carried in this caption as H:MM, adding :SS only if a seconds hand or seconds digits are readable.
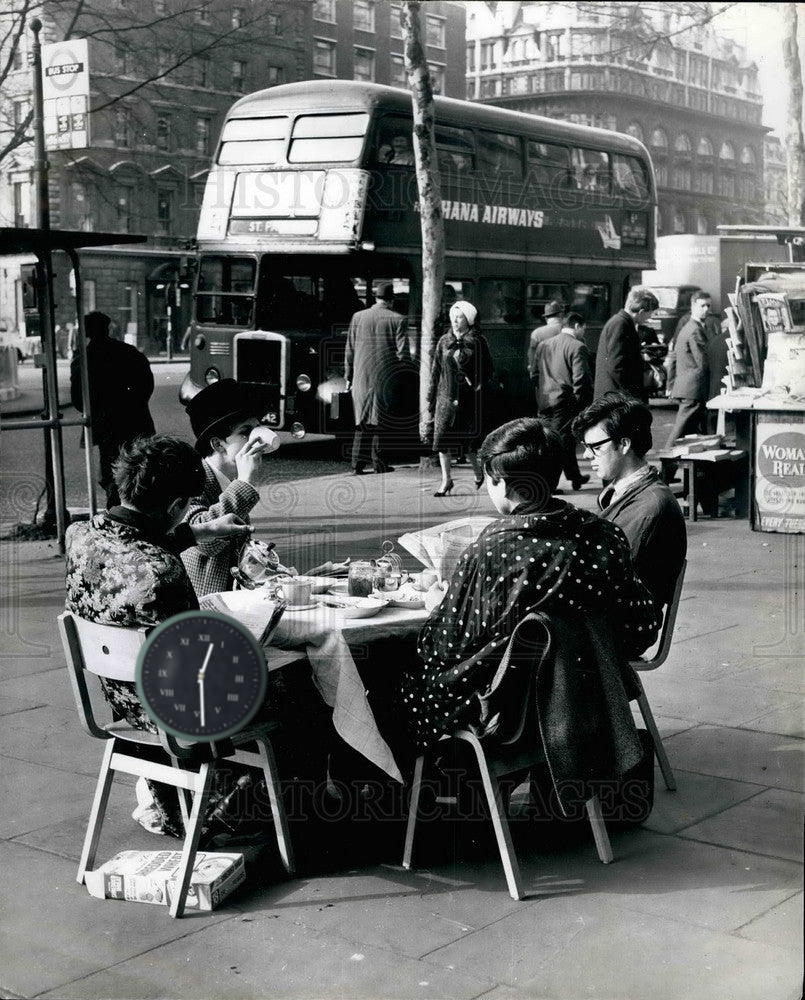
12:29
